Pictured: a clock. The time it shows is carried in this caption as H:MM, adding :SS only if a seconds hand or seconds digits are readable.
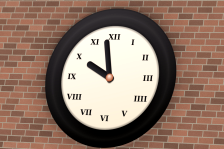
9:58
